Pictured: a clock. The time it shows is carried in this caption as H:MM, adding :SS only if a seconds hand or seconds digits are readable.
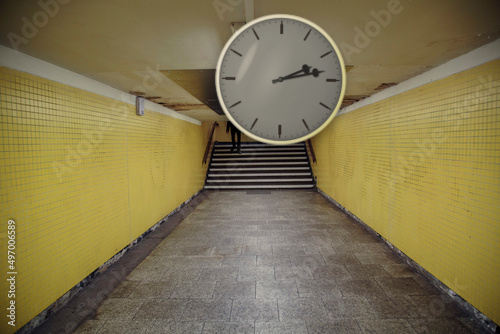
2:13
